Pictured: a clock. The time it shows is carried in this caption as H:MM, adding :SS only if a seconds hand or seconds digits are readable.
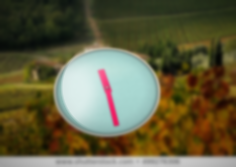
11:28
